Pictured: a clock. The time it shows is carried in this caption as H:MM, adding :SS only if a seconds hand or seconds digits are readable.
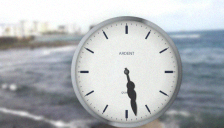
5:28
